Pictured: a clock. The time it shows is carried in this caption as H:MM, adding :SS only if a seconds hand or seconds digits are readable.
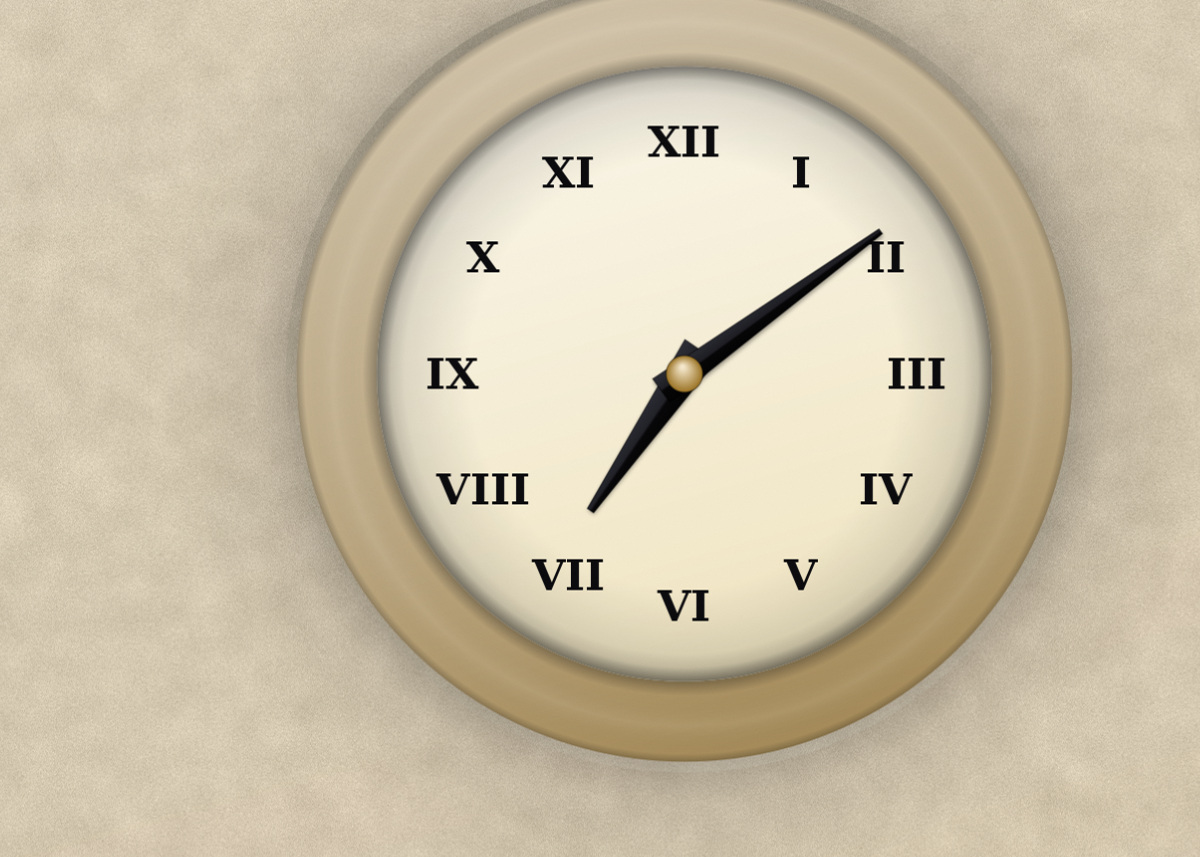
7:09
